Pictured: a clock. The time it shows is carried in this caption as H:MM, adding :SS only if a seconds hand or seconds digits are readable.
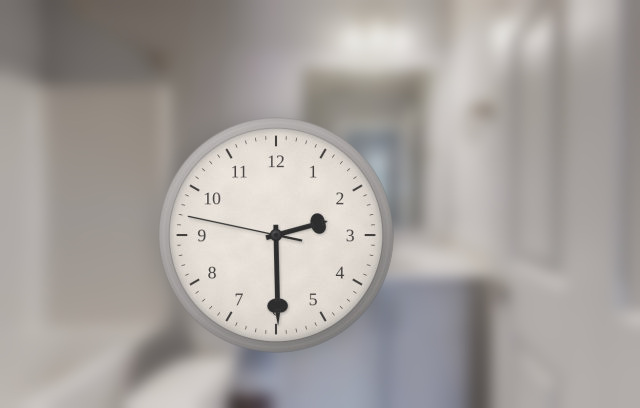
2:29:47
